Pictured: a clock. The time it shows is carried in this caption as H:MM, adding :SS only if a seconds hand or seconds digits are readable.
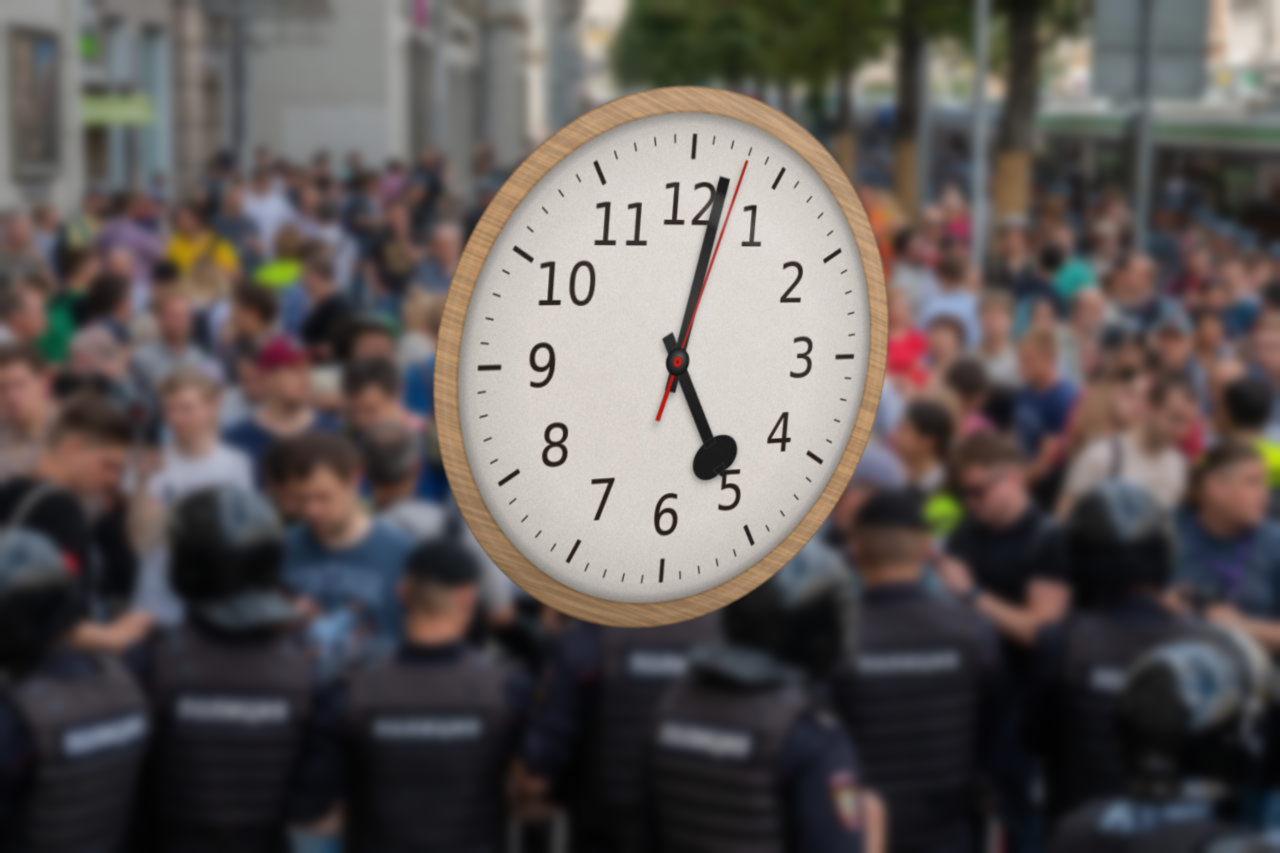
5:02:03
